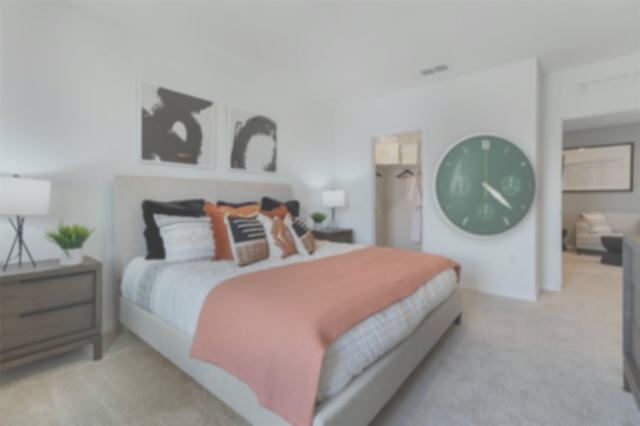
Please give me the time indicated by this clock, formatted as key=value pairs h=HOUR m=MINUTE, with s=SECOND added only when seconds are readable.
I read h=4 m=22
